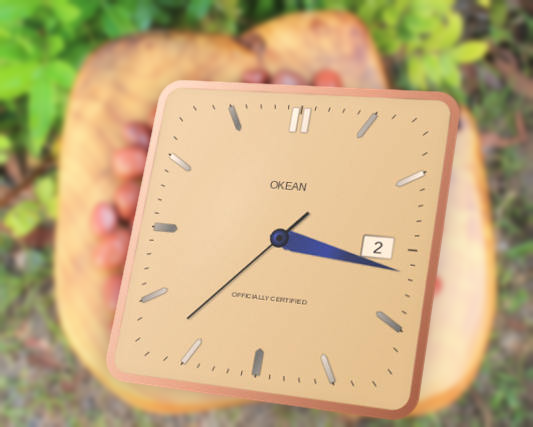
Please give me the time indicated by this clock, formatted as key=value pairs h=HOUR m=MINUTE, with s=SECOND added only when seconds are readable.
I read h=3 m=16 s=37
